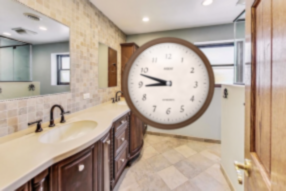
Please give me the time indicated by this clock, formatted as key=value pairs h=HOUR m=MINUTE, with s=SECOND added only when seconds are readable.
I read h=8 m=48
